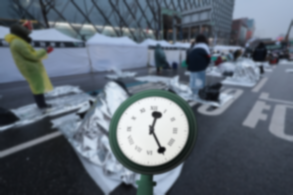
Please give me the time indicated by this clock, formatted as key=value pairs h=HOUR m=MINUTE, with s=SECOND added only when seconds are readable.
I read h=12 m=25
